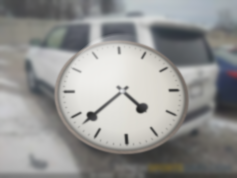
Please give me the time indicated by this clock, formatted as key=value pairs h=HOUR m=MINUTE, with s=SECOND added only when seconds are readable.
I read h=4 m=38
